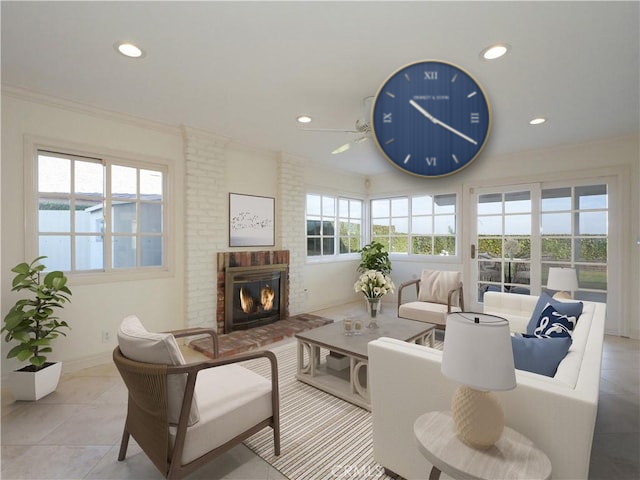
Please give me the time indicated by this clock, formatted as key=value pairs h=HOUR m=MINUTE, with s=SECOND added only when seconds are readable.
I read h=10 m=20
